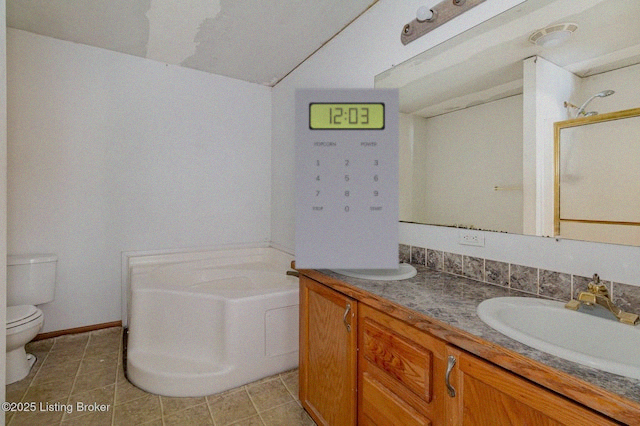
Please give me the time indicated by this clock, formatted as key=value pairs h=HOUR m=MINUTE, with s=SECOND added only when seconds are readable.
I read h=12 m=3
